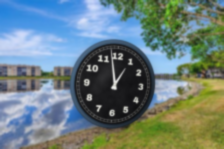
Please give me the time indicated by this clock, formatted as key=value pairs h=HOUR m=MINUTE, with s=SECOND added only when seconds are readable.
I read h=12 m=58
